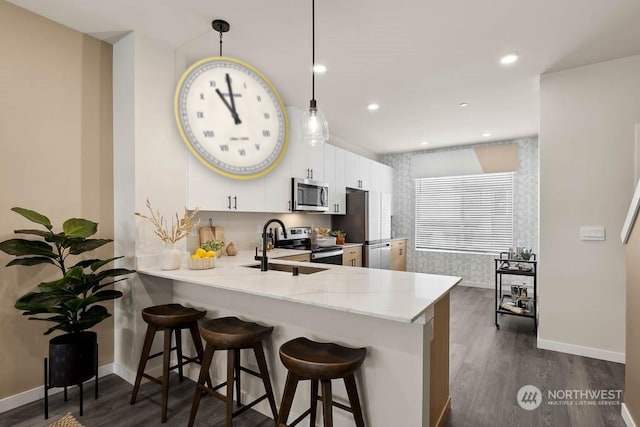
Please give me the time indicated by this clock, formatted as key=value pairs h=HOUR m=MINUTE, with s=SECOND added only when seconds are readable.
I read h=11 m=0
